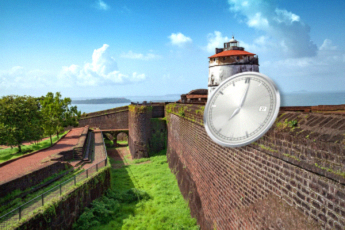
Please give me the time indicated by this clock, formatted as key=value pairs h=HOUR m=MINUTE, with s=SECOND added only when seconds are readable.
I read h=7 m=1
